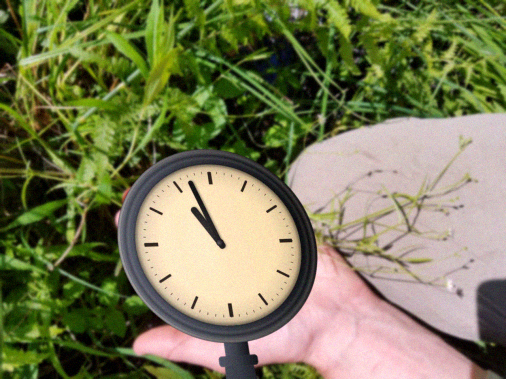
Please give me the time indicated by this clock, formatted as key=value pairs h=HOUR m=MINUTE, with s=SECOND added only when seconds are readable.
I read h=10 m=57
